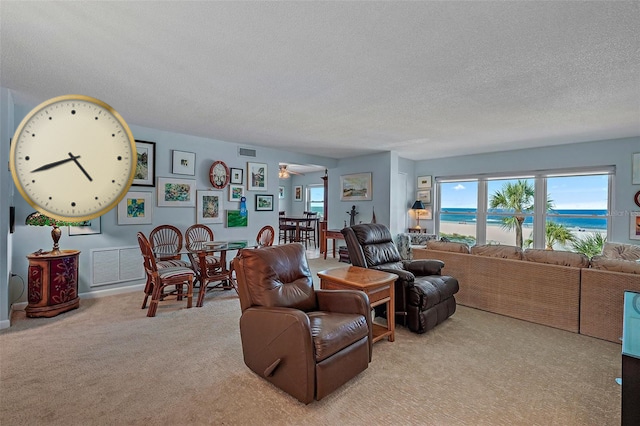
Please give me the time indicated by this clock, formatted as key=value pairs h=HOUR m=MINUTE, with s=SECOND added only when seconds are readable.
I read h=4 m=42
